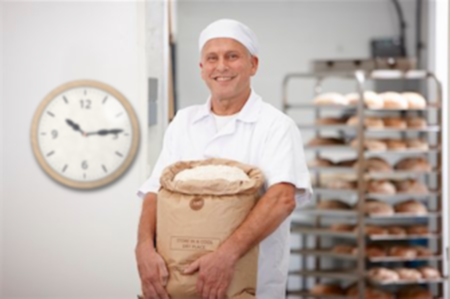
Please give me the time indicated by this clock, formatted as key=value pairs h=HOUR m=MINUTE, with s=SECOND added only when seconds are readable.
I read h=10 m=14
